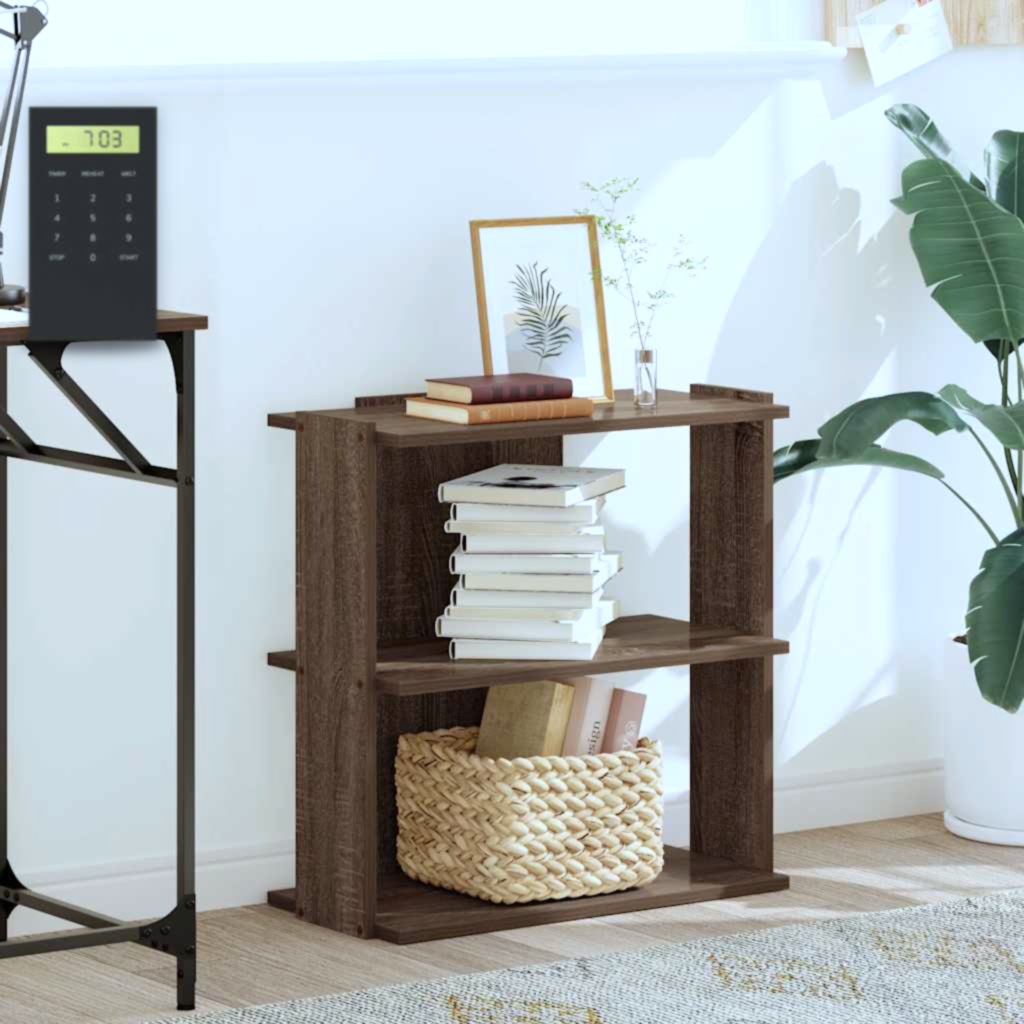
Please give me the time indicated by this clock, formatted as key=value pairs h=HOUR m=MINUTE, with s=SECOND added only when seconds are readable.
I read h=7 m=3
